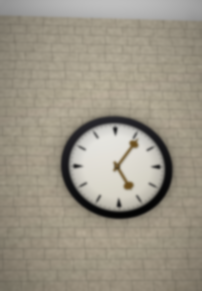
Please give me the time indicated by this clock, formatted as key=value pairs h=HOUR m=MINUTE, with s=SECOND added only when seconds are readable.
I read h=5 m=6
